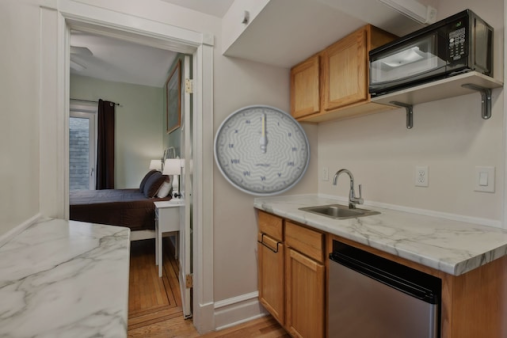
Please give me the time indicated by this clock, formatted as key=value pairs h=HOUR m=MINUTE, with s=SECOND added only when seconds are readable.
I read h=12 m=0
